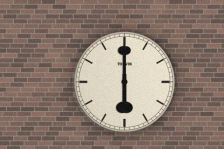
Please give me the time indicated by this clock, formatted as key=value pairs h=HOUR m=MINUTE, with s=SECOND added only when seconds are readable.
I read h=6 m=0
